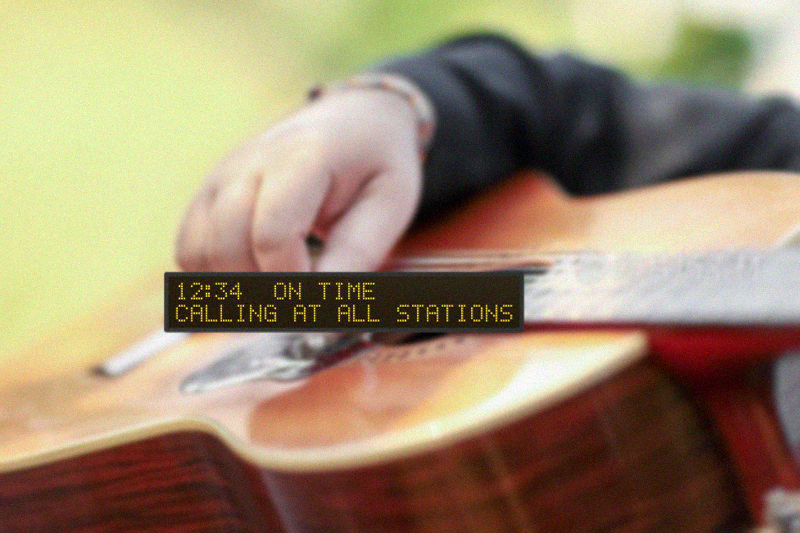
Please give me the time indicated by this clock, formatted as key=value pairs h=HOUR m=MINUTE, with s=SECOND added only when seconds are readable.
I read h=12 m=34
